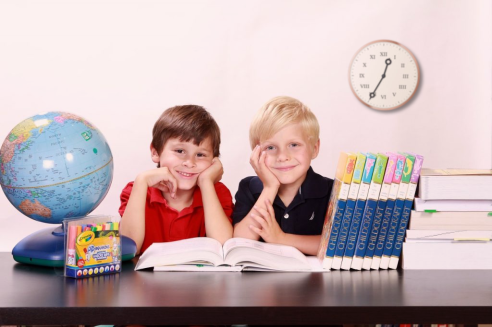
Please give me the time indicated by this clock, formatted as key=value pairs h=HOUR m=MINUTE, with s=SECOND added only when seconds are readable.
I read h=12 m=35
